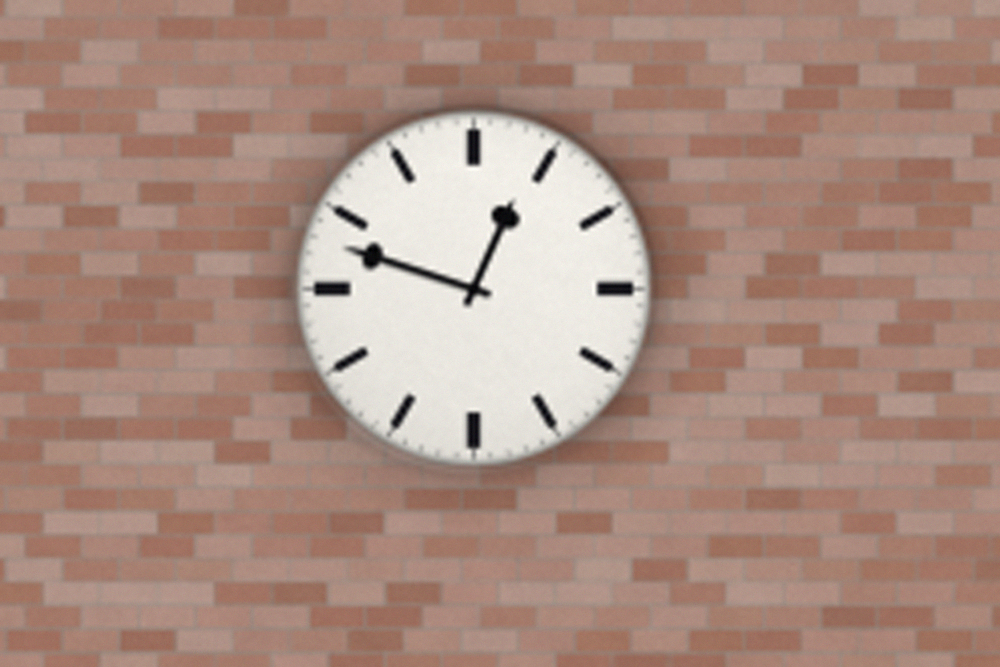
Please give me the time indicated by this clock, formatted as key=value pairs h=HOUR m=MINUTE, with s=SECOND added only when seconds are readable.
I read h=12 m=48
